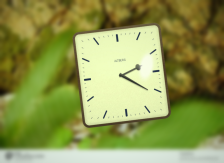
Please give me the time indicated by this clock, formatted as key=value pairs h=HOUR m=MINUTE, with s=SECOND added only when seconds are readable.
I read h=2 m=21
